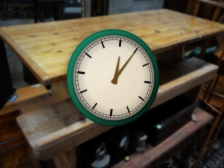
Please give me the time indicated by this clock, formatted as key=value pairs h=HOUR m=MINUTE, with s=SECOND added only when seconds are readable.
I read h=12 m=5
